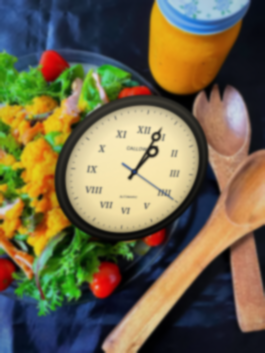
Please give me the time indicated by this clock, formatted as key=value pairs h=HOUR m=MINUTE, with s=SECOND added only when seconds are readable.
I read h=1 m=3 s=20
